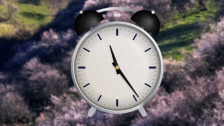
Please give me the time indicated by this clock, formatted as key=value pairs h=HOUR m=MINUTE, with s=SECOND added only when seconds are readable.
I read h=11 m=24
